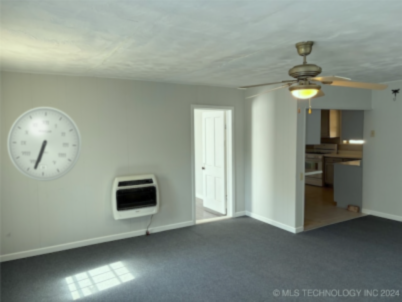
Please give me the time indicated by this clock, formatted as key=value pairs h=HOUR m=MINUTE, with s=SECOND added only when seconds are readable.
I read h=6 m=33
